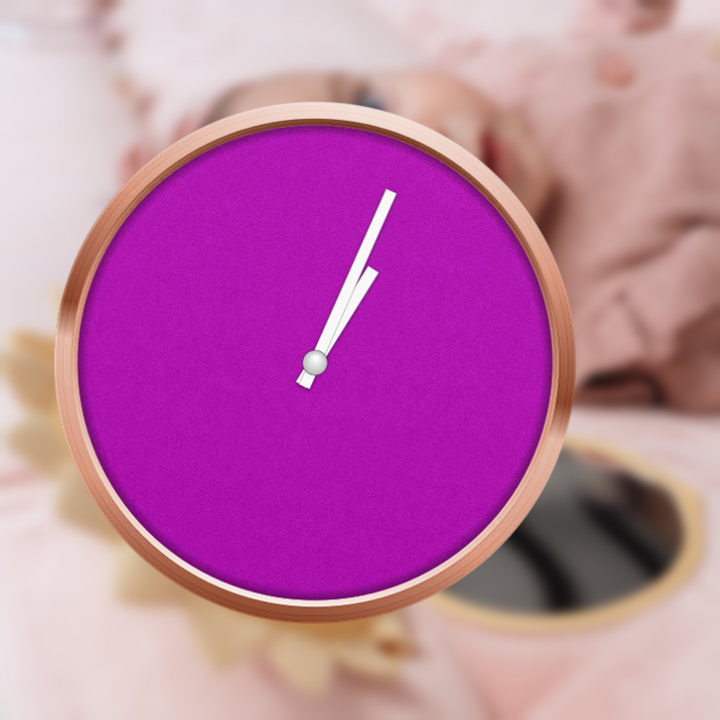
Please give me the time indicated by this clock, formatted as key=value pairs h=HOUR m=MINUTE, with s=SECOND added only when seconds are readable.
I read h=1 m=4
